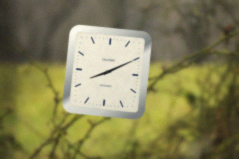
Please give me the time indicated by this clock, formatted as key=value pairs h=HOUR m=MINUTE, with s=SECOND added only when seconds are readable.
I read h=8 m=10
